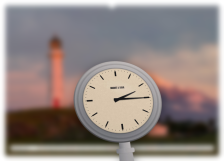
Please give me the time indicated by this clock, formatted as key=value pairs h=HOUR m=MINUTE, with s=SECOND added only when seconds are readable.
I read h=2 m=15
